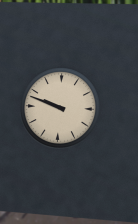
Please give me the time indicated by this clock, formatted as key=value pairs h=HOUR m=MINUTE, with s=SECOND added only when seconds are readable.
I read h=9 m=48
